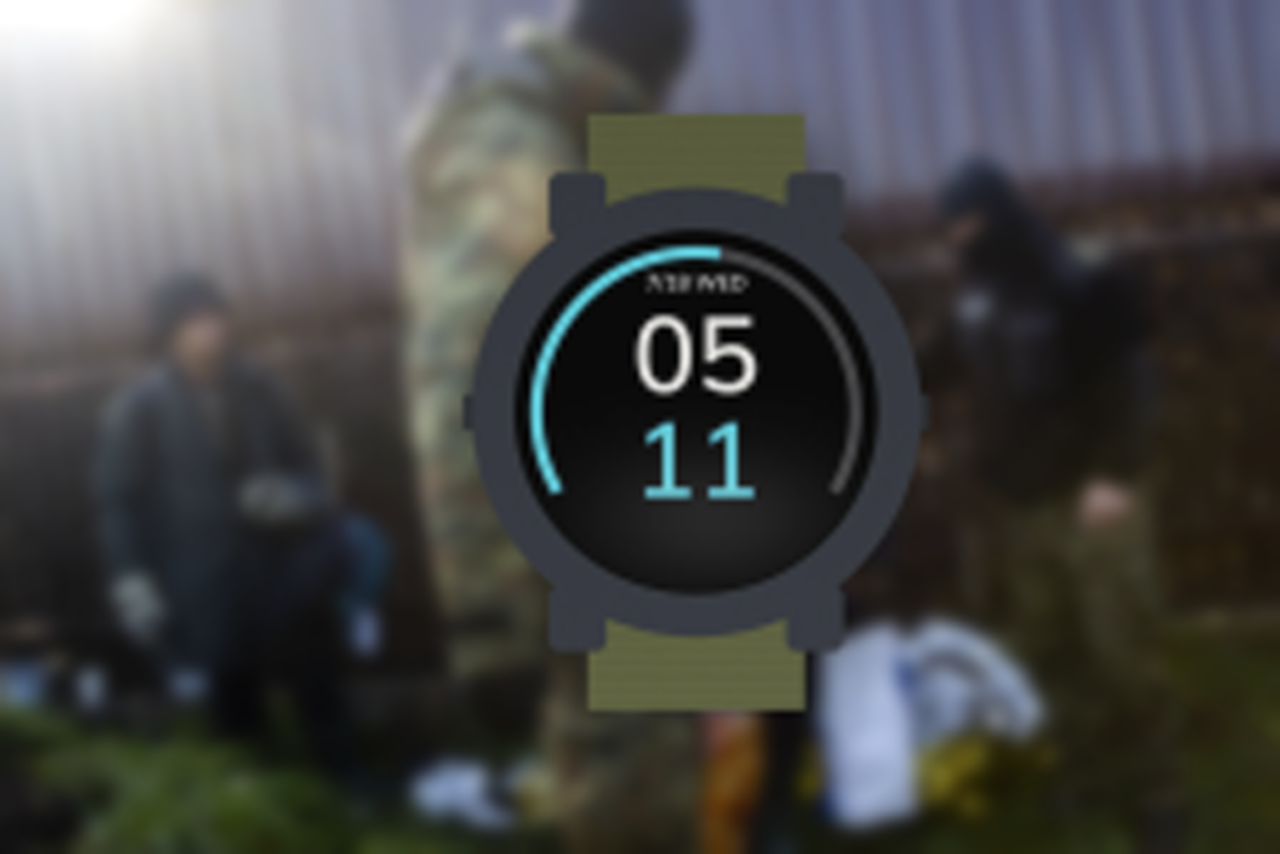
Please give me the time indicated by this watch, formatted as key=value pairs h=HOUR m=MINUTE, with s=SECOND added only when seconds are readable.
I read h=5 m=11
